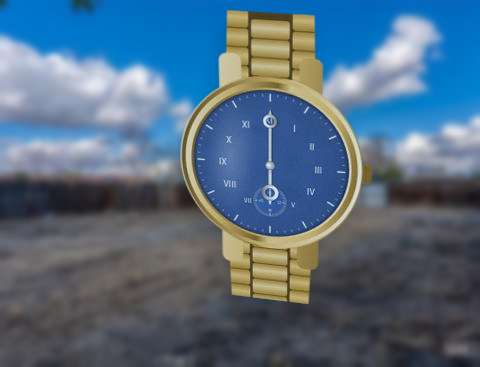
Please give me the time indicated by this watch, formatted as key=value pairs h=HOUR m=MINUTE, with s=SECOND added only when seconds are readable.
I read h=6 m=0
